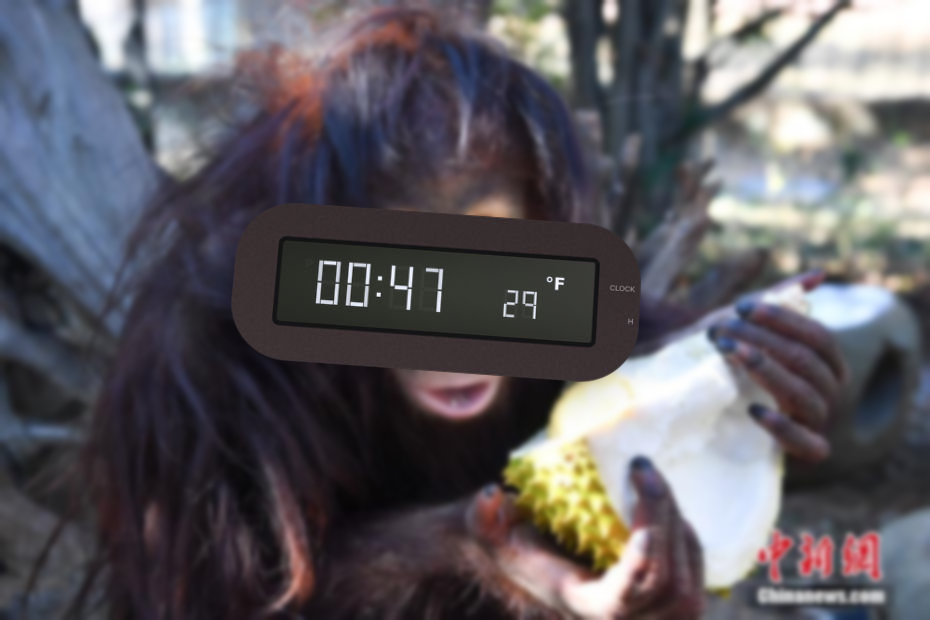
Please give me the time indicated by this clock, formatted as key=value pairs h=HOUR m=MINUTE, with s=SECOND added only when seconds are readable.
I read h=0 m=47
